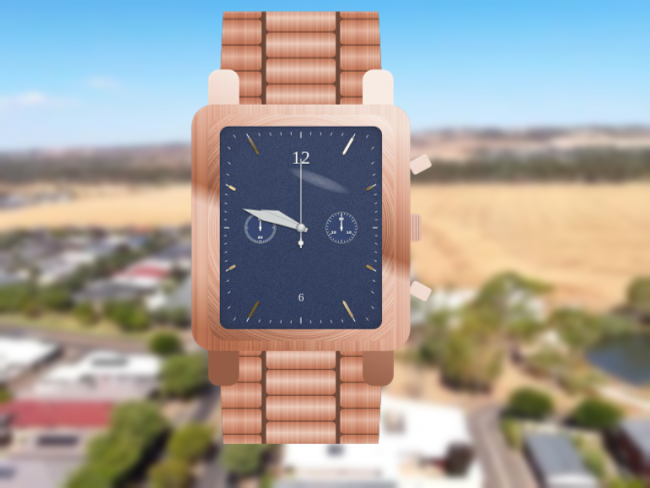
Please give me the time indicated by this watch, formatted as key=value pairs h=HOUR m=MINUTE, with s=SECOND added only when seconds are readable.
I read h=9 m=48
